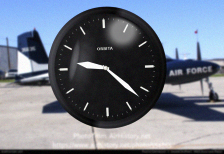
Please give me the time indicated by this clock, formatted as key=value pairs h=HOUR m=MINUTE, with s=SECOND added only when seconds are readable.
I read h=9 m=22
